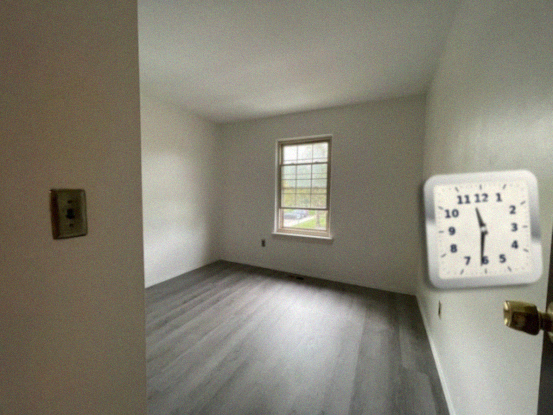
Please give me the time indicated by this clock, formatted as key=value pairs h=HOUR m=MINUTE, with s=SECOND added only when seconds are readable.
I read h=11 m=31
